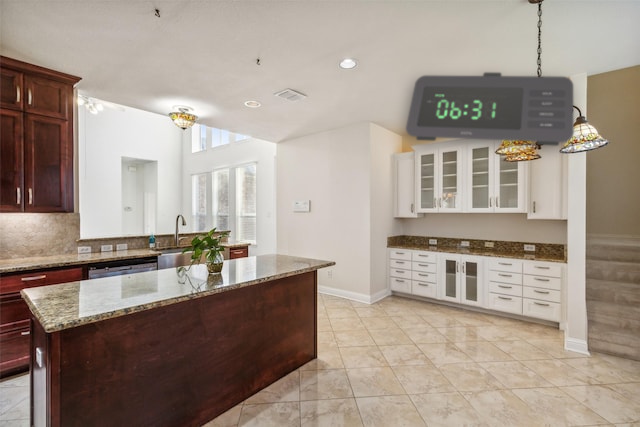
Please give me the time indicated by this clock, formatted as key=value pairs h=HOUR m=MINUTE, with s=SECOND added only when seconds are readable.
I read h=6 m=31
